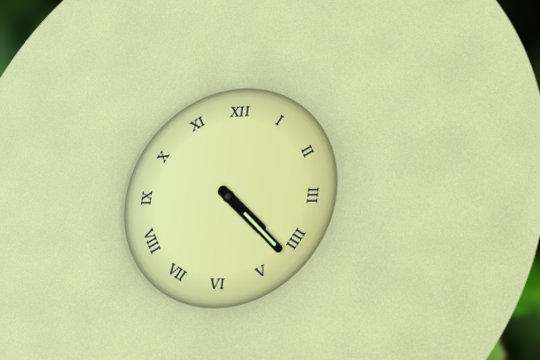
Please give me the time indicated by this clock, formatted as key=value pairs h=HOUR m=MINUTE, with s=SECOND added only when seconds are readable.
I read h=4 m=22
